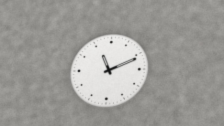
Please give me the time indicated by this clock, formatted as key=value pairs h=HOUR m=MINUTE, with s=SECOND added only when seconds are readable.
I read h=11 m=11
